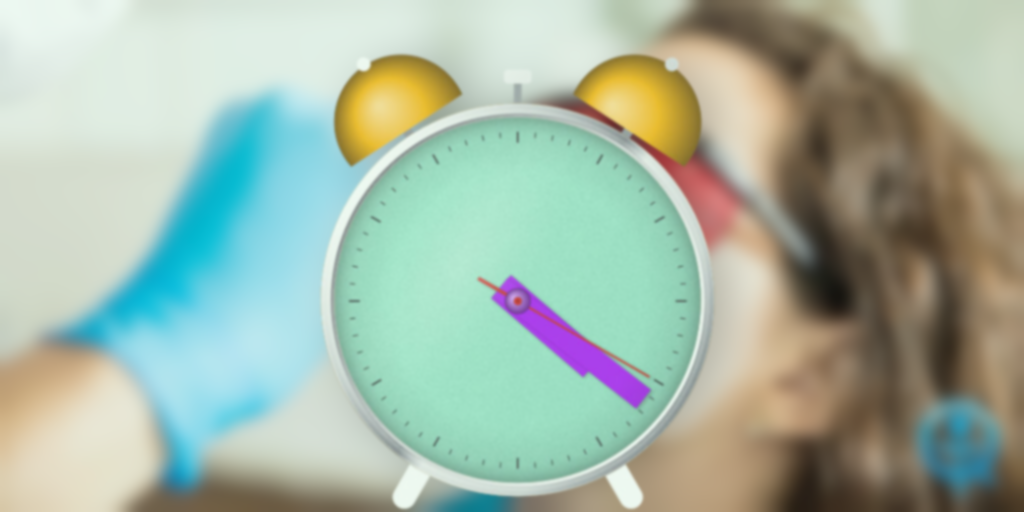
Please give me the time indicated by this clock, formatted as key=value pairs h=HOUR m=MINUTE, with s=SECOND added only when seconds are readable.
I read h=4 m=21 s=20
